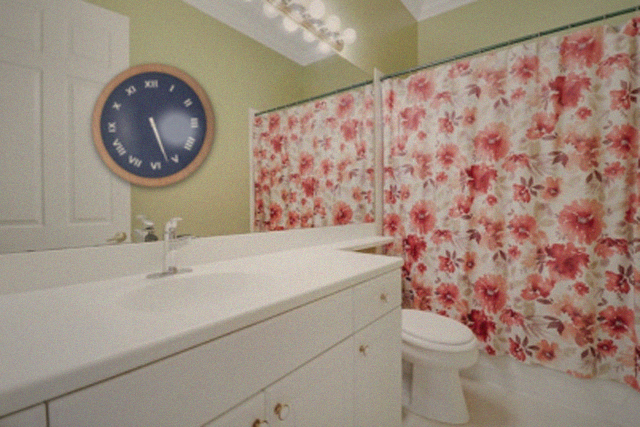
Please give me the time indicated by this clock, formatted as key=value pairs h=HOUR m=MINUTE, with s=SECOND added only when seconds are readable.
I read h=5 m=27
